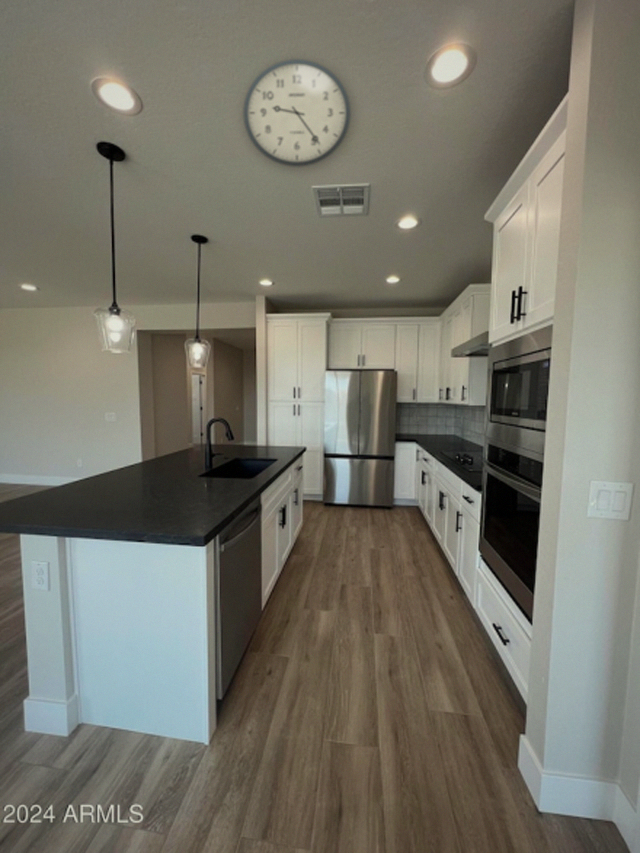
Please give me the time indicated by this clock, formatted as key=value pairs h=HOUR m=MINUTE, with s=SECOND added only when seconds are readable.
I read h=9 m=24
